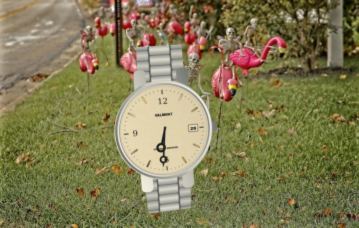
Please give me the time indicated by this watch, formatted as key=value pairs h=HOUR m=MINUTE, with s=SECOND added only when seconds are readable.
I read h=6 m=31
